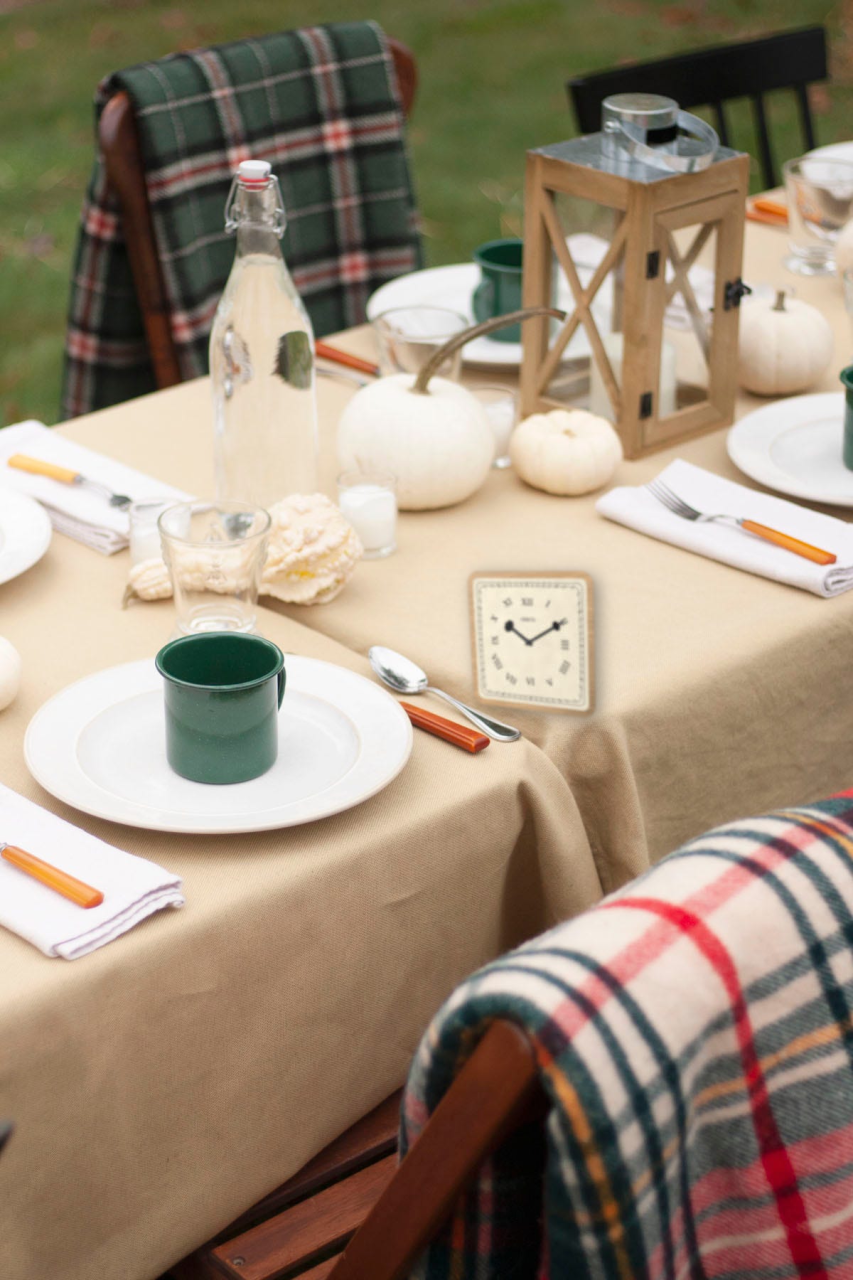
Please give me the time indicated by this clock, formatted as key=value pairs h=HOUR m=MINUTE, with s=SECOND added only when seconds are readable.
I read h=10 m=10
